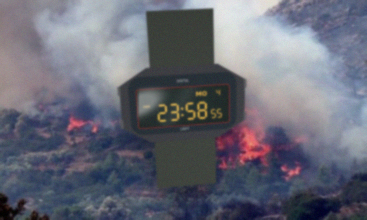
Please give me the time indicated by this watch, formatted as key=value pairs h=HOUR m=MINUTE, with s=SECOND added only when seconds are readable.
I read h=23 m=58
